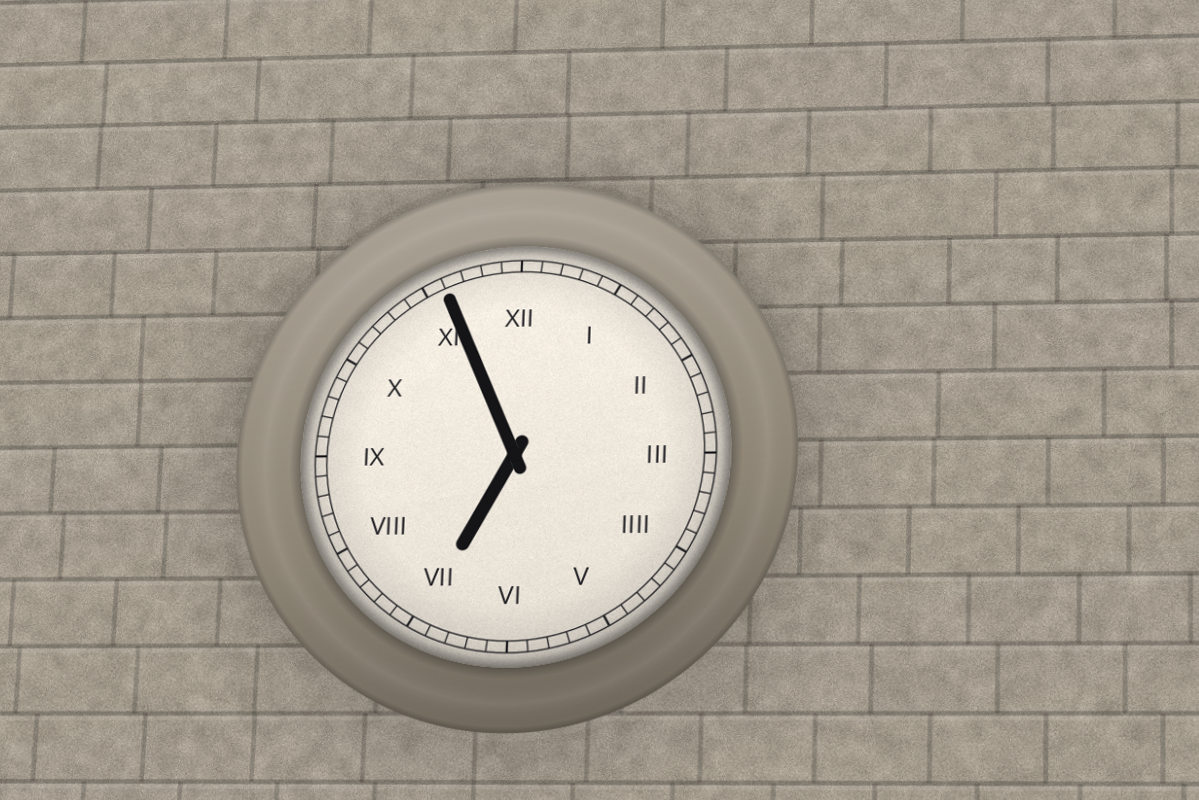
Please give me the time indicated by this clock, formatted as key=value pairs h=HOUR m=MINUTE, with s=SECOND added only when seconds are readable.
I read h=6 m=56
